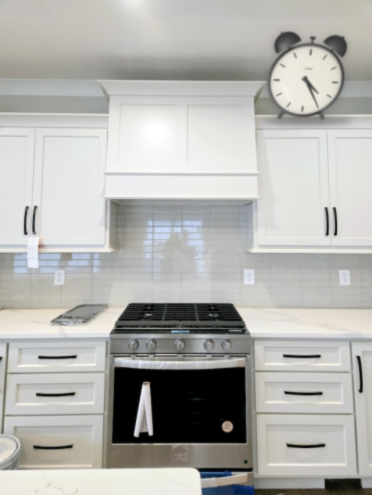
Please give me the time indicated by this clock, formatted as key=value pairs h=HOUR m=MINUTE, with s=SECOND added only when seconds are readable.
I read h=4 m=25
